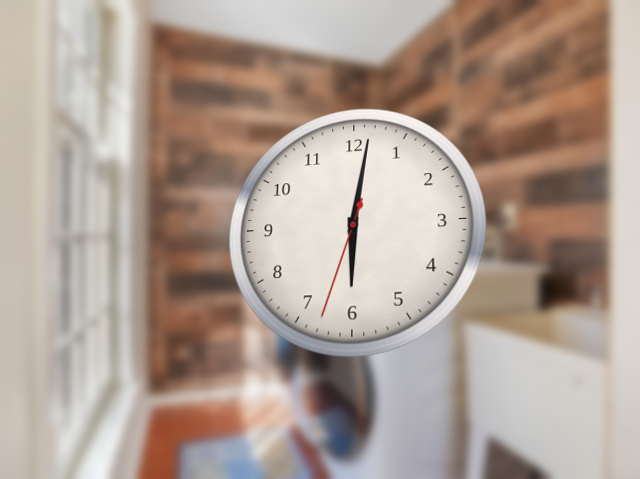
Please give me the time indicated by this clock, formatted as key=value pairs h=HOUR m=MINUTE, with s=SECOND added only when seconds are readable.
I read h=6 m=1 s=33
